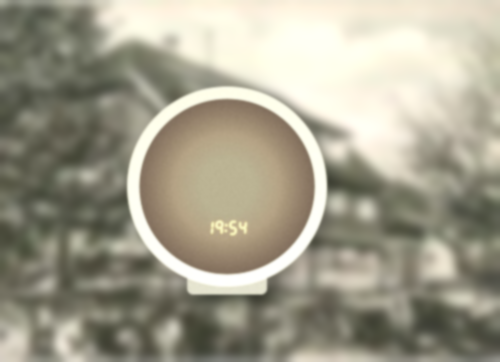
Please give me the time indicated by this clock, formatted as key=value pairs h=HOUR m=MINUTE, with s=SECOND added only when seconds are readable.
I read h=19 m=54
